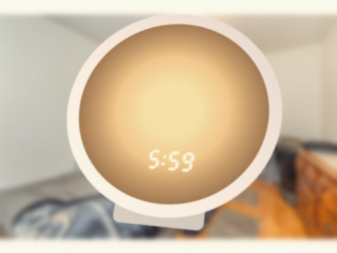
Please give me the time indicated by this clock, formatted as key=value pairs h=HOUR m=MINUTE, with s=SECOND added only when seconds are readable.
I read h=5 m=59
